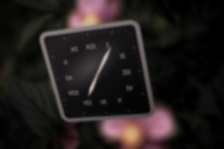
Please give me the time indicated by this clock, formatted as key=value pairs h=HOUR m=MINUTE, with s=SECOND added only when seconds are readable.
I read h=7 m=6
